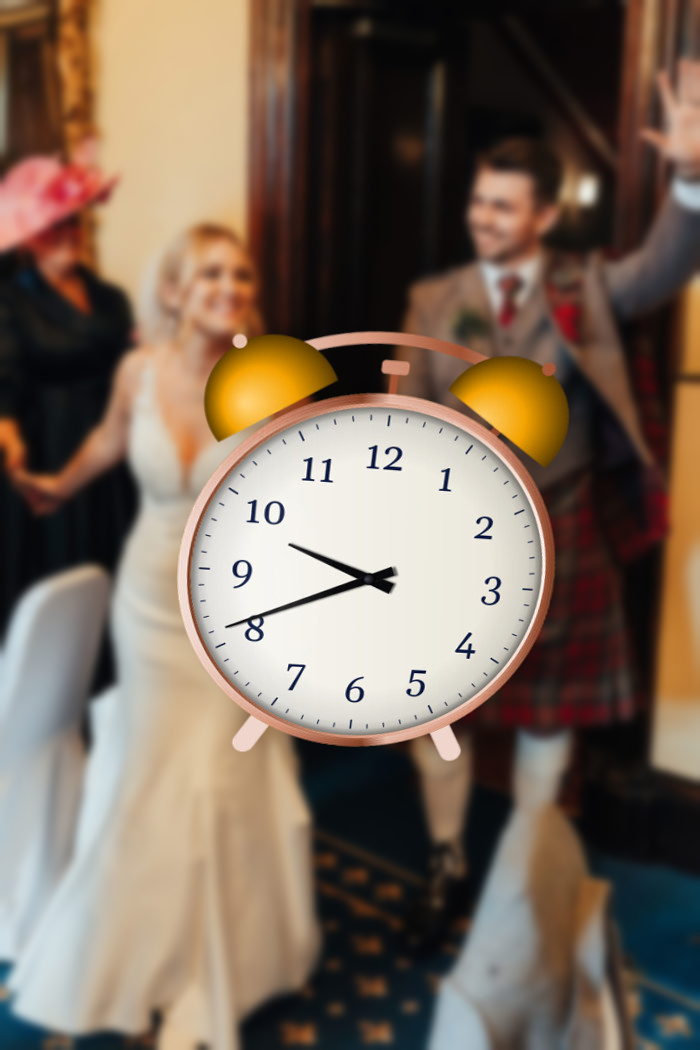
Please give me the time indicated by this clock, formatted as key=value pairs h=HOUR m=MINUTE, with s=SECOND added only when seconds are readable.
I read h=9 m=41
